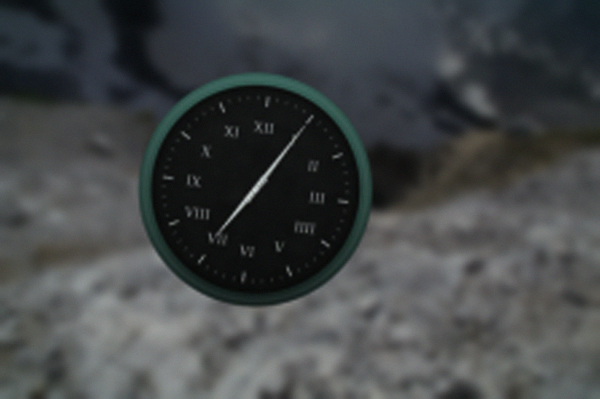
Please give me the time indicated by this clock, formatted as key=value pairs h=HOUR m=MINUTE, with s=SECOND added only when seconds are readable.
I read h=7 m=5
